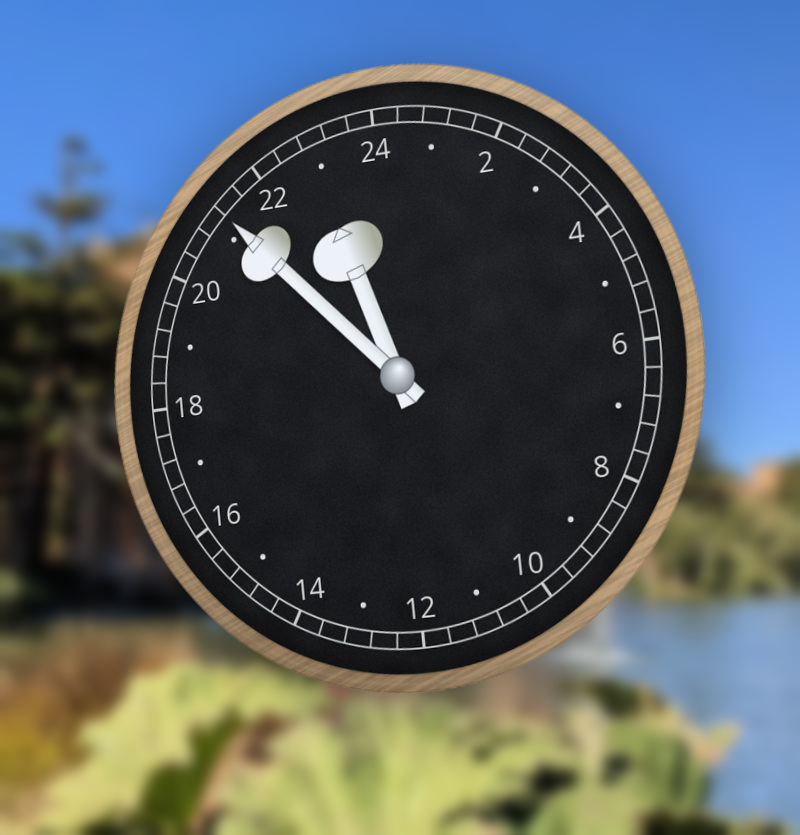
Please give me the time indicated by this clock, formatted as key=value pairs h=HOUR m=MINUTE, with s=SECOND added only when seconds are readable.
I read h=22 m=53
